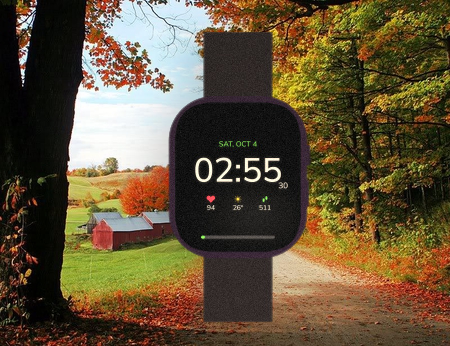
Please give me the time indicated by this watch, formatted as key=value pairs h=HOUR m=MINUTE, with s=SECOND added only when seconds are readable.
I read h=2 m=55 s=30
